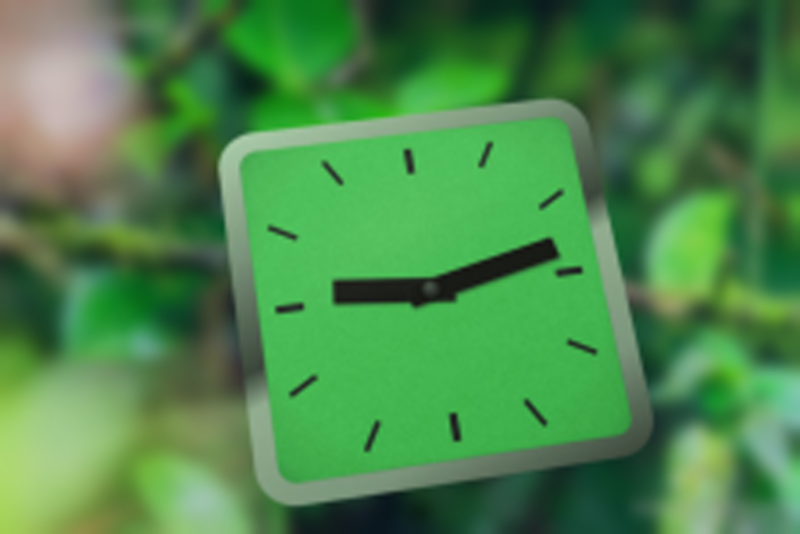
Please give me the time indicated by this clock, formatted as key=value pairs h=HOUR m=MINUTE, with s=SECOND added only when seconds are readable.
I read h=9 m=13
